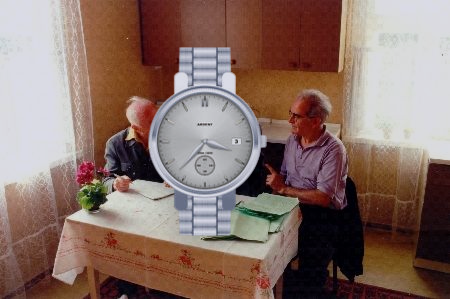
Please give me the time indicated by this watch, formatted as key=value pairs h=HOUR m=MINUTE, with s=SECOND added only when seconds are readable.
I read h=3 m=37
